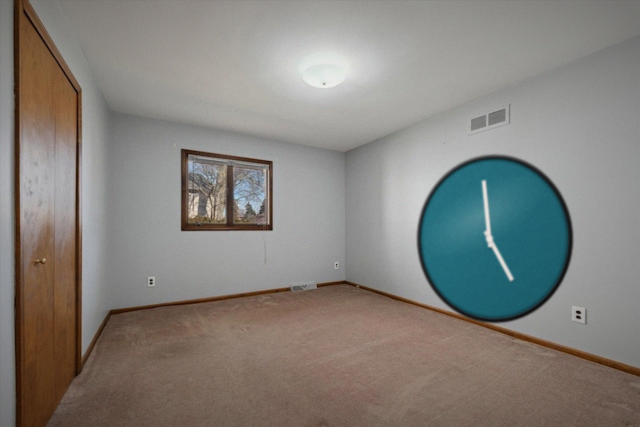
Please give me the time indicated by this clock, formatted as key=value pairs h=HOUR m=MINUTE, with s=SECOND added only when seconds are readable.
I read h=4 m=59
